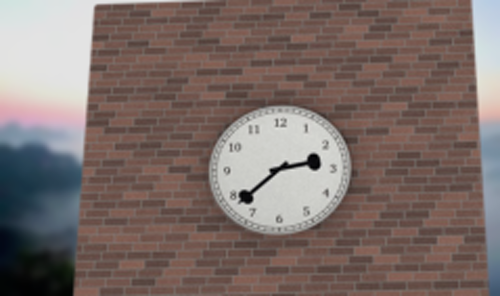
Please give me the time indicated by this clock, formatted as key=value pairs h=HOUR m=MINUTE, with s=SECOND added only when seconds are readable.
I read h=2 m=38
